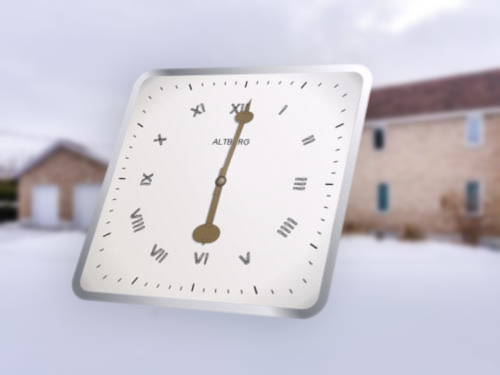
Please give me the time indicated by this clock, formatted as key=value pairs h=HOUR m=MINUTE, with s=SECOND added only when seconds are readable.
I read h=6 m=1
